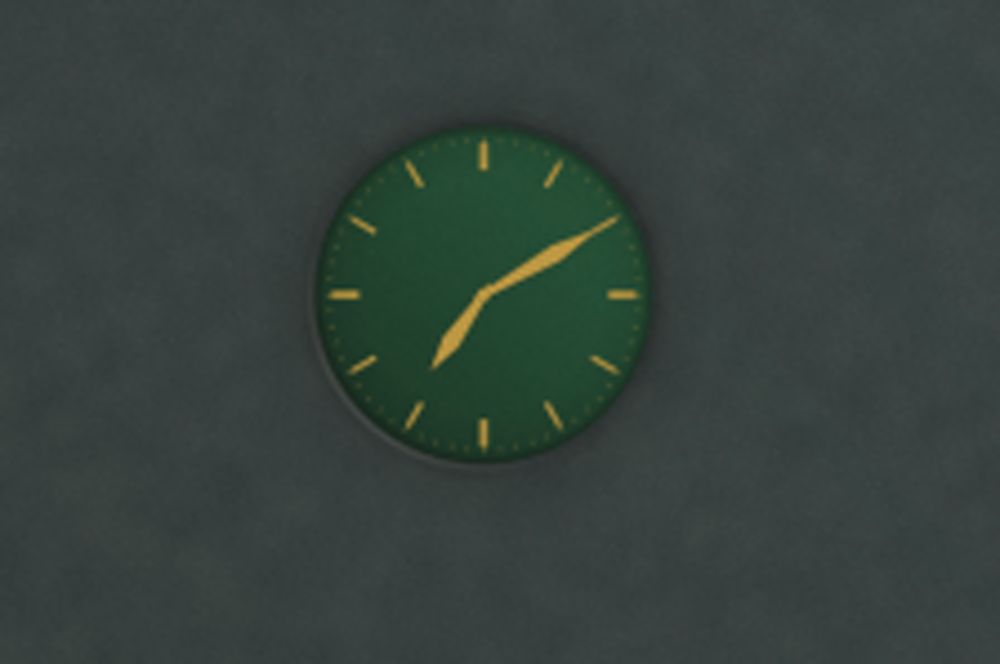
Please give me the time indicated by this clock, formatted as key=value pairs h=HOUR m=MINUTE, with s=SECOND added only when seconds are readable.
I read h=7 m=10
